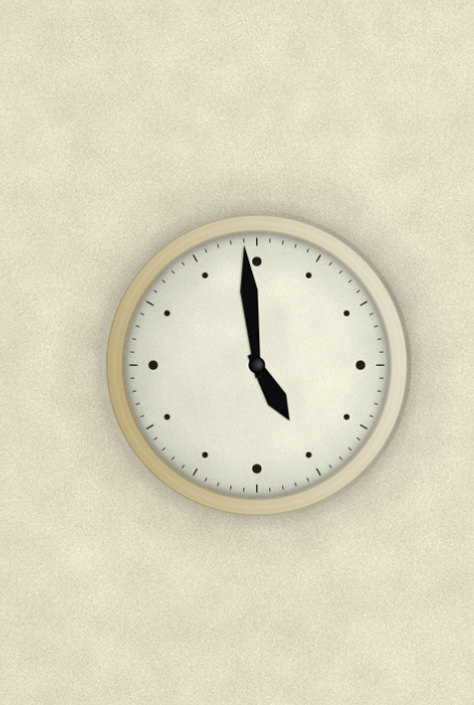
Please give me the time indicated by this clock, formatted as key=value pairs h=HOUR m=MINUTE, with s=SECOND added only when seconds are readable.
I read h=4 m=59
